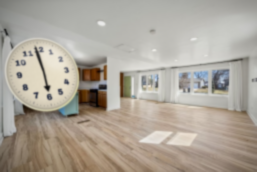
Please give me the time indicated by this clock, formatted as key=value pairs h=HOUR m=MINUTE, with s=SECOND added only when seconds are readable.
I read h=5 m=59
